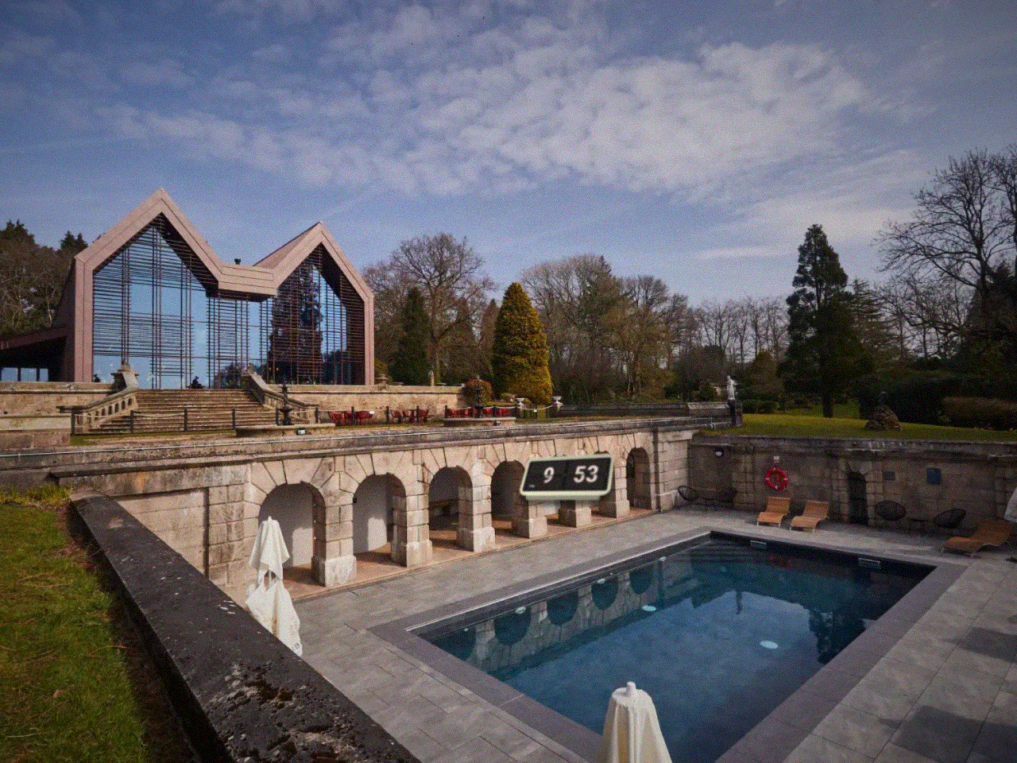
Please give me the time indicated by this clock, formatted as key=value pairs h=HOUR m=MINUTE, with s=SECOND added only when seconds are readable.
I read h=9 m=53
